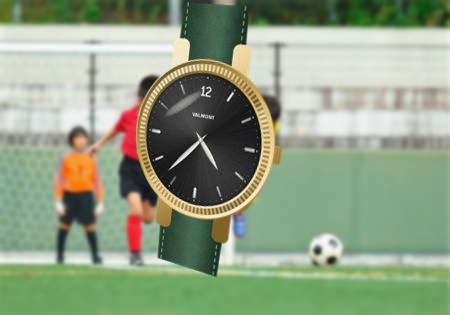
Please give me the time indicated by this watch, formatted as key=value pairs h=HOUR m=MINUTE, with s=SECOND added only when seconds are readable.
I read h=4 m=37
